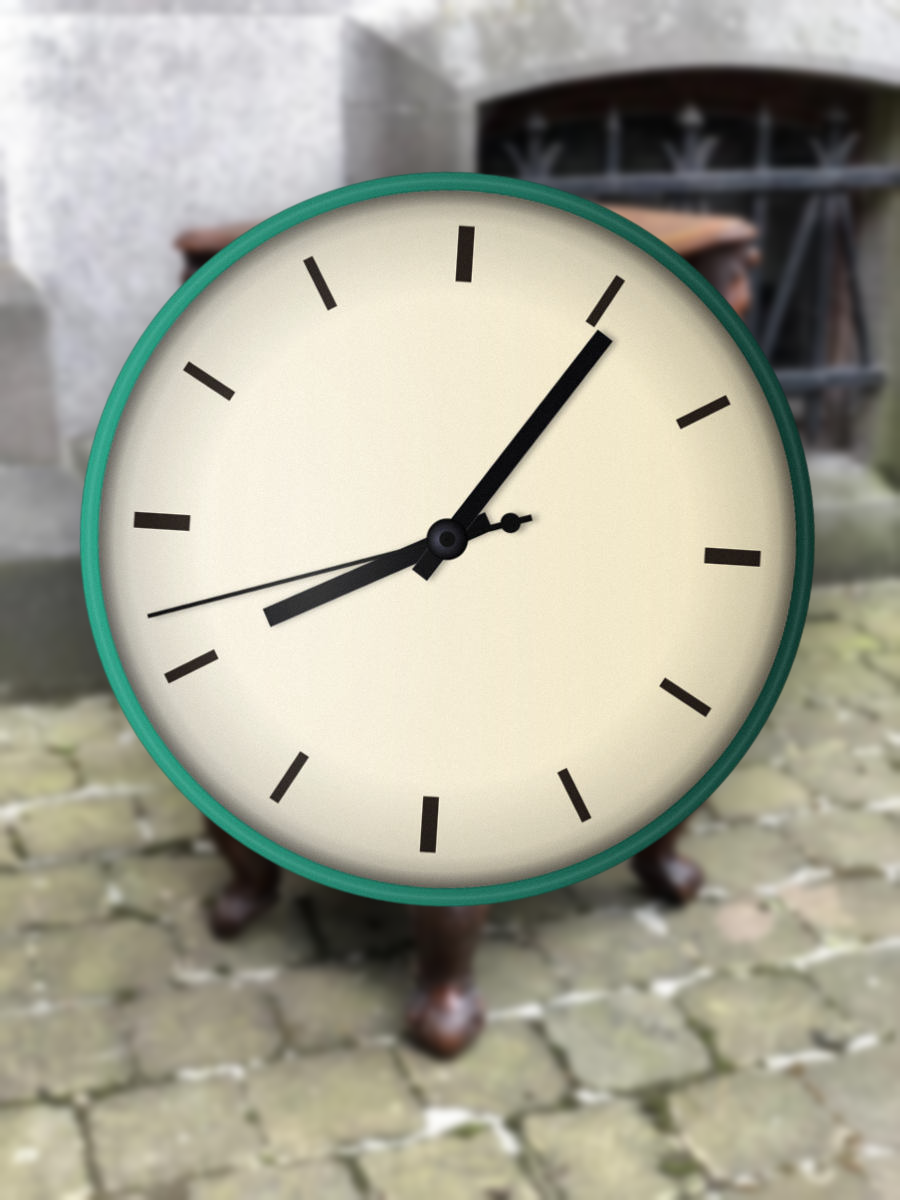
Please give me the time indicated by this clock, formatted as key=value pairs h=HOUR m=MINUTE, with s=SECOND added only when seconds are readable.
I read h=8 m=5 s=42
